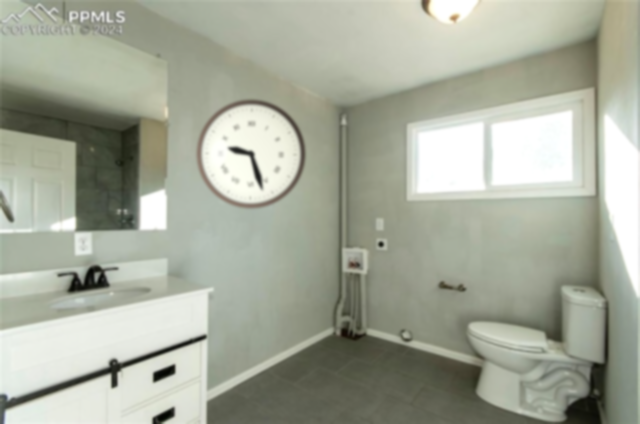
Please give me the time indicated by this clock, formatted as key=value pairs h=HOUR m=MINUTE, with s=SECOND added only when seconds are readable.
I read h=9 m=27
